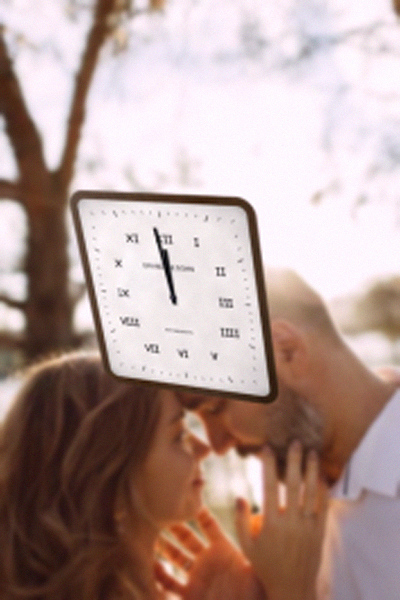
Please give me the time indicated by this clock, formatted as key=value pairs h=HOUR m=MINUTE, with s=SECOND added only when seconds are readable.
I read h=11 m=59
